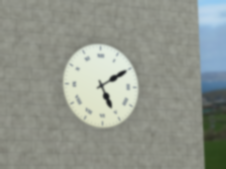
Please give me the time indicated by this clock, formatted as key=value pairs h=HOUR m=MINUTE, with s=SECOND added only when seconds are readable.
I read h=5 m=10
